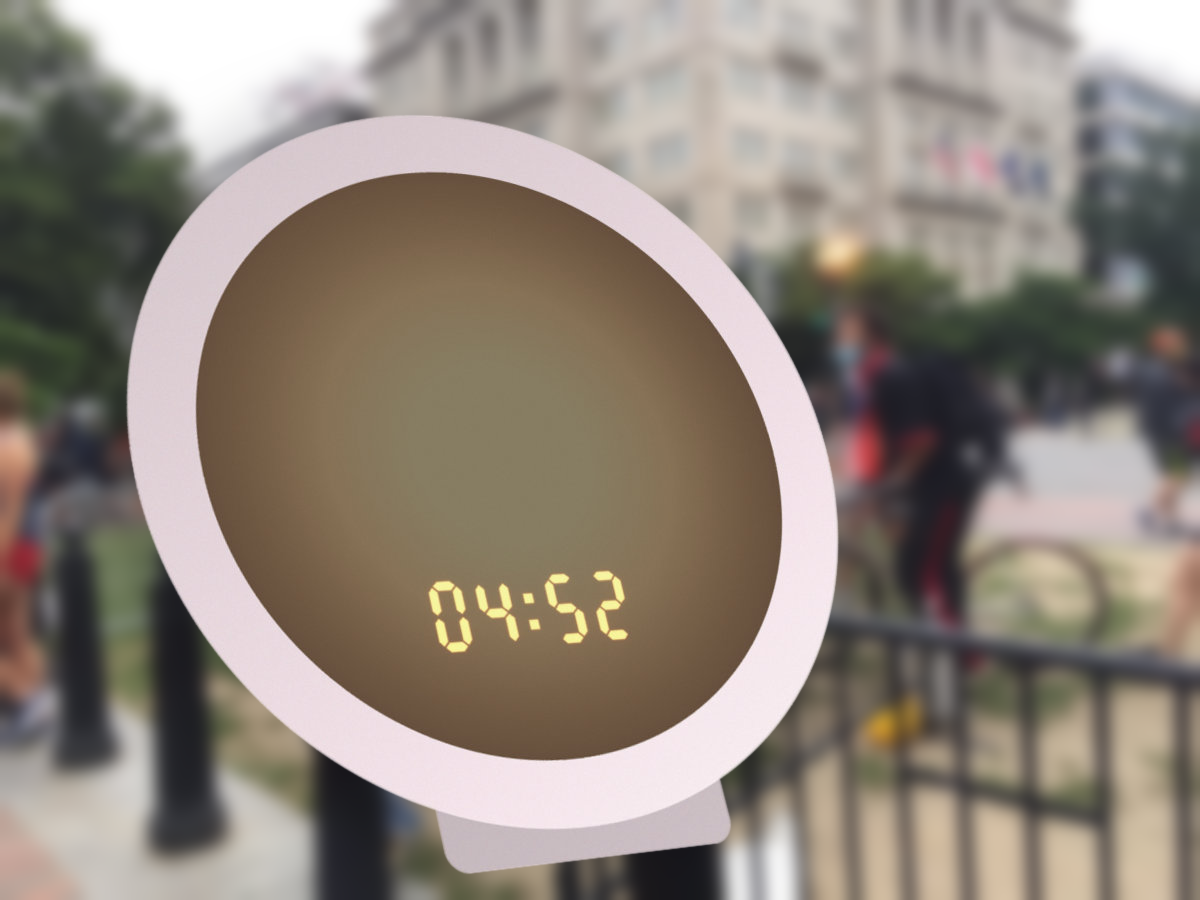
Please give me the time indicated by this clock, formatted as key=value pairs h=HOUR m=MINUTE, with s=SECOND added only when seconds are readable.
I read h=4 m=52
